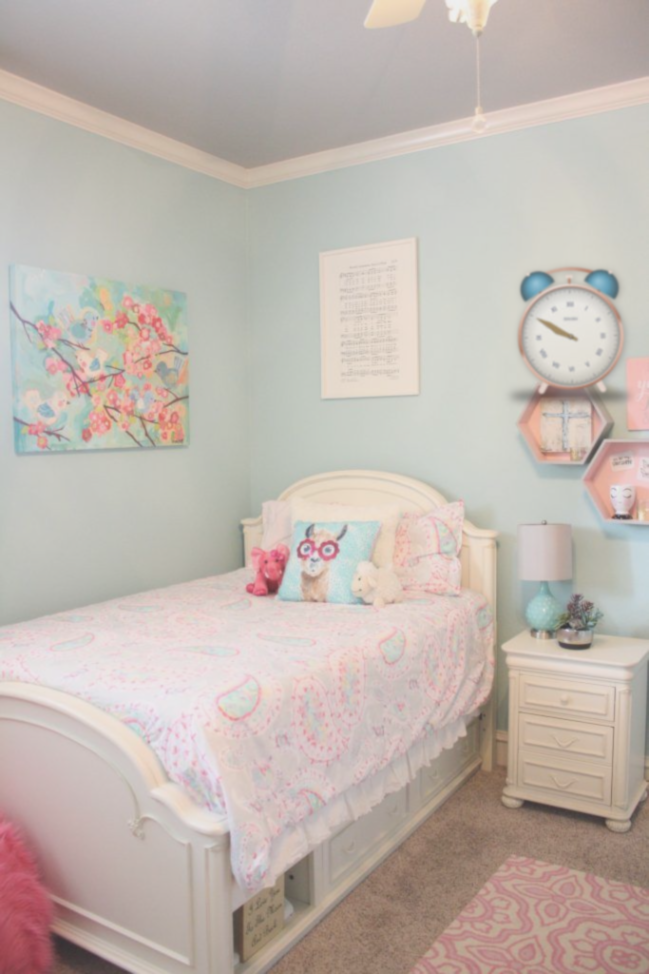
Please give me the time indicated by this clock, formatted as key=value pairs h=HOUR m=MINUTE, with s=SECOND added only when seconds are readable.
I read h=9 m=50
